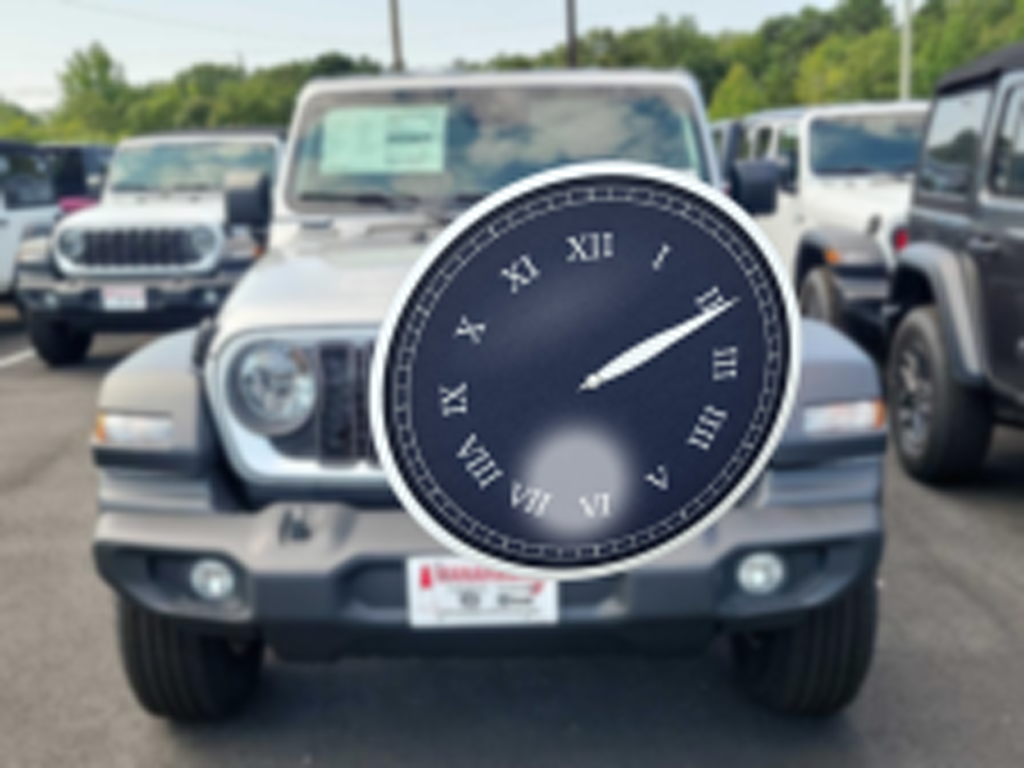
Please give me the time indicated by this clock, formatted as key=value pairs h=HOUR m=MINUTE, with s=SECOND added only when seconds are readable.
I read h=2 m=11
